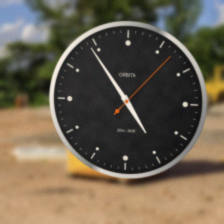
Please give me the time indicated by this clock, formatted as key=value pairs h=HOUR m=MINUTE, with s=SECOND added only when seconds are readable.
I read h=4 m=54 s=7
